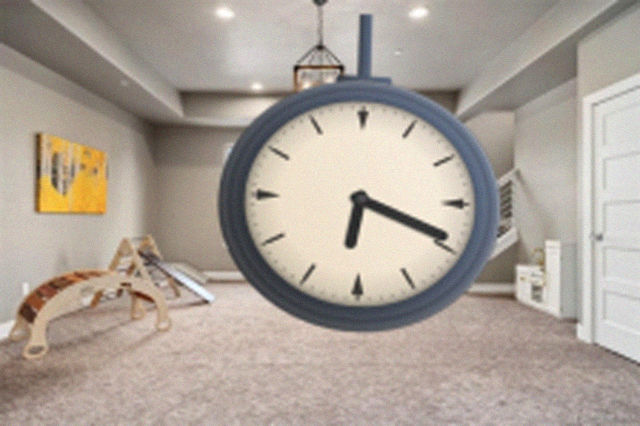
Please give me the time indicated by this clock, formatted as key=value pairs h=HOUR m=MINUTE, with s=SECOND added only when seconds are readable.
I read h=6 m=19
